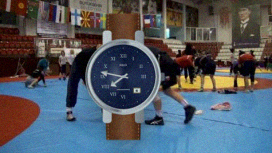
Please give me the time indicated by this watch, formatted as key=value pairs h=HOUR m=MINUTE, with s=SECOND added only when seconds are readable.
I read h=7 m=47
